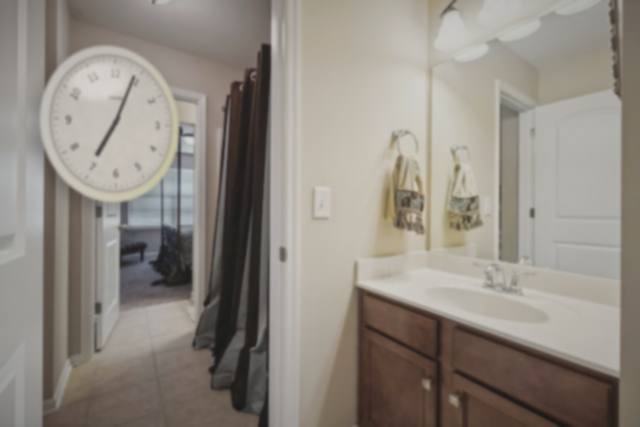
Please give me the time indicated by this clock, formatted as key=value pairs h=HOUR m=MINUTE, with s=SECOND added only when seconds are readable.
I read h=7 m=4
